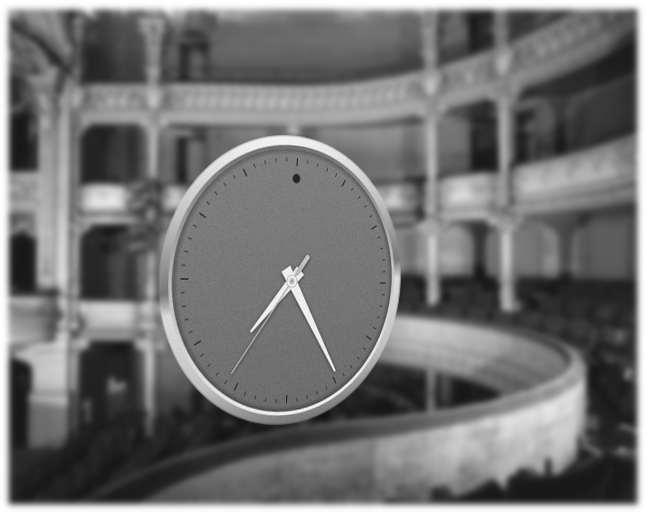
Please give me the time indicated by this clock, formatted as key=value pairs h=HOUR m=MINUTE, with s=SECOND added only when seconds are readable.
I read h=7 m=24 s=36
